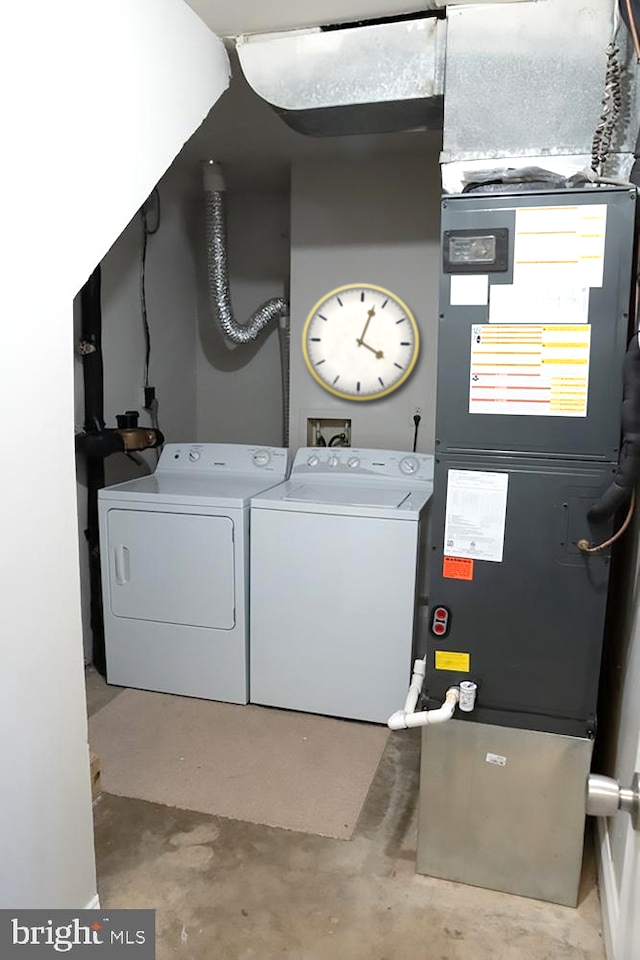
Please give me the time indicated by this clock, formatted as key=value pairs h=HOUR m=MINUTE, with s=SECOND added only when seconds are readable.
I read h=4 m=3
